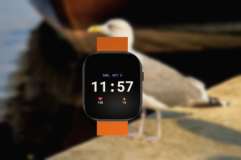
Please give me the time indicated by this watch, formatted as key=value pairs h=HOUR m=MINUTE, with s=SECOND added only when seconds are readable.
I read h=11 m=57
